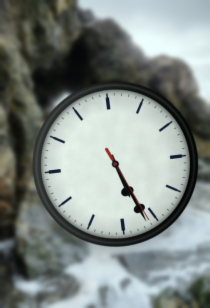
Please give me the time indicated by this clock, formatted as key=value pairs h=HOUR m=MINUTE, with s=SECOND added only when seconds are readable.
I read h=5 m=26 s=26
